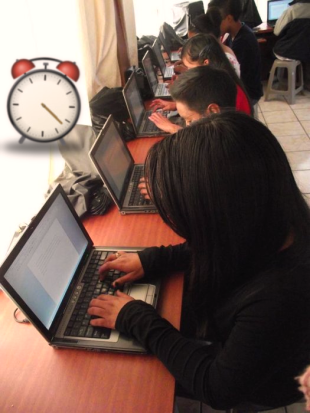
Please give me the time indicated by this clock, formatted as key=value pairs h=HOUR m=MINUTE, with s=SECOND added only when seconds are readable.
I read h=4 m=22
